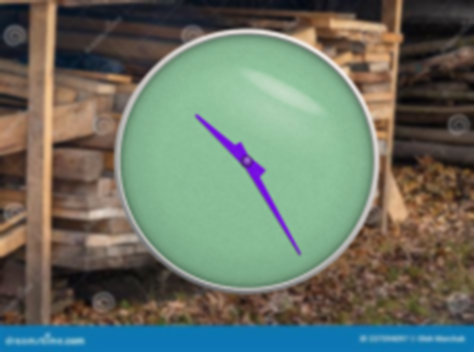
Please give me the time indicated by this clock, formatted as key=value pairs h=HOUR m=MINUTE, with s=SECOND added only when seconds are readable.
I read h=10 m=25
